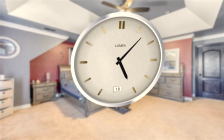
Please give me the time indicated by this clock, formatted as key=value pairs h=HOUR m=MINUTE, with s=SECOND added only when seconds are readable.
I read h=5 m=7
